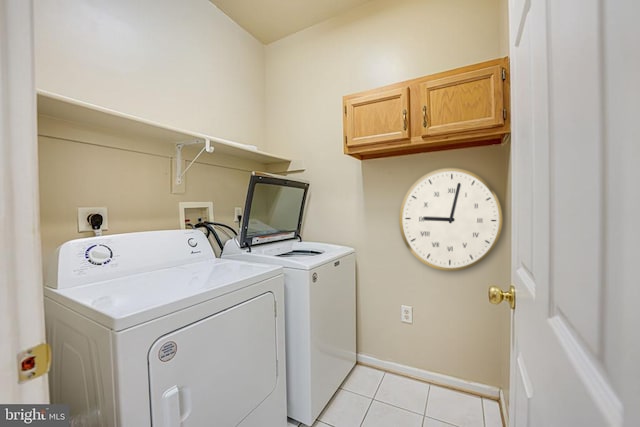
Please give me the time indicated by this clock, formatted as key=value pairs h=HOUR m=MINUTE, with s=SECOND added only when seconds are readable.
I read h=9 m=2
